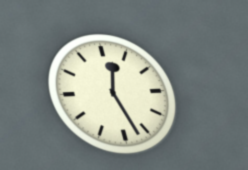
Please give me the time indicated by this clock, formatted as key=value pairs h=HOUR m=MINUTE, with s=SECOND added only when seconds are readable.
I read h=12 m=27
